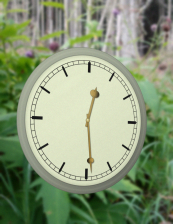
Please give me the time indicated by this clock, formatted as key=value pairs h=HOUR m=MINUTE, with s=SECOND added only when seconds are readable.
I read h=12 m=29
